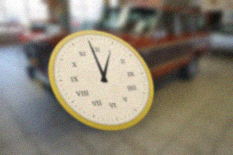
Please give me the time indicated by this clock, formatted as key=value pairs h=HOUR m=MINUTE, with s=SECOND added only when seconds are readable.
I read h=12 m=59
